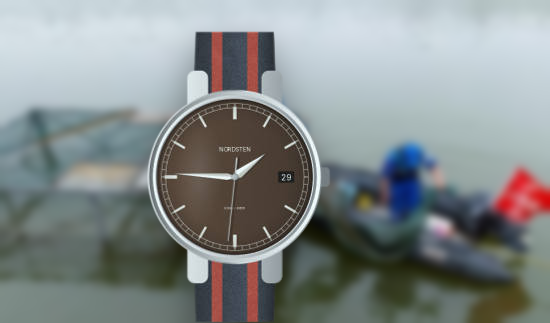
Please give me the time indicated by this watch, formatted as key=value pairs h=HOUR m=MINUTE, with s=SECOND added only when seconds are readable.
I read h=1 m=45 s=31
